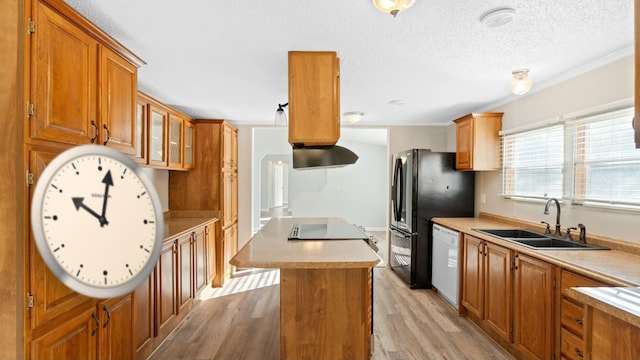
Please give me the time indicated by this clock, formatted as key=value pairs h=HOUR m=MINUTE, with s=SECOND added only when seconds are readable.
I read h=10 m=2
